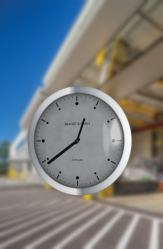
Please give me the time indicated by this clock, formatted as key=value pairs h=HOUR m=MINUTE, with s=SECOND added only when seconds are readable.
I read h=12 m=39
